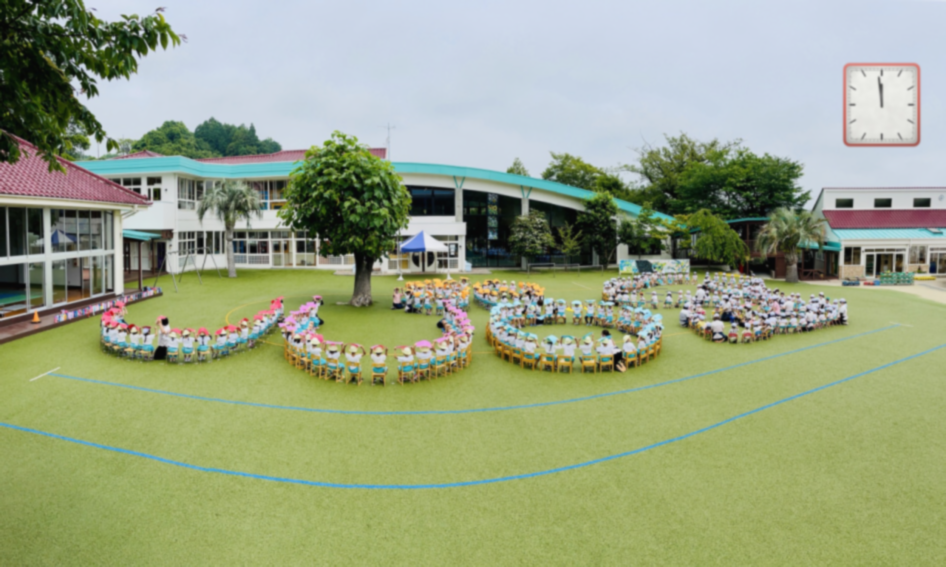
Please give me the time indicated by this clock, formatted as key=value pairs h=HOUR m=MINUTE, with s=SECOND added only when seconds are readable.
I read h=11 m=59
